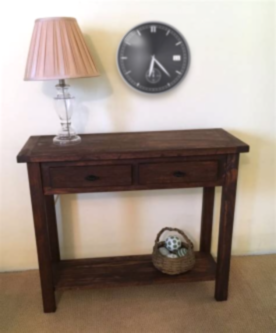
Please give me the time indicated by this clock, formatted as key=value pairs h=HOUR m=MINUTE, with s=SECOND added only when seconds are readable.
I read h=6 m=23
